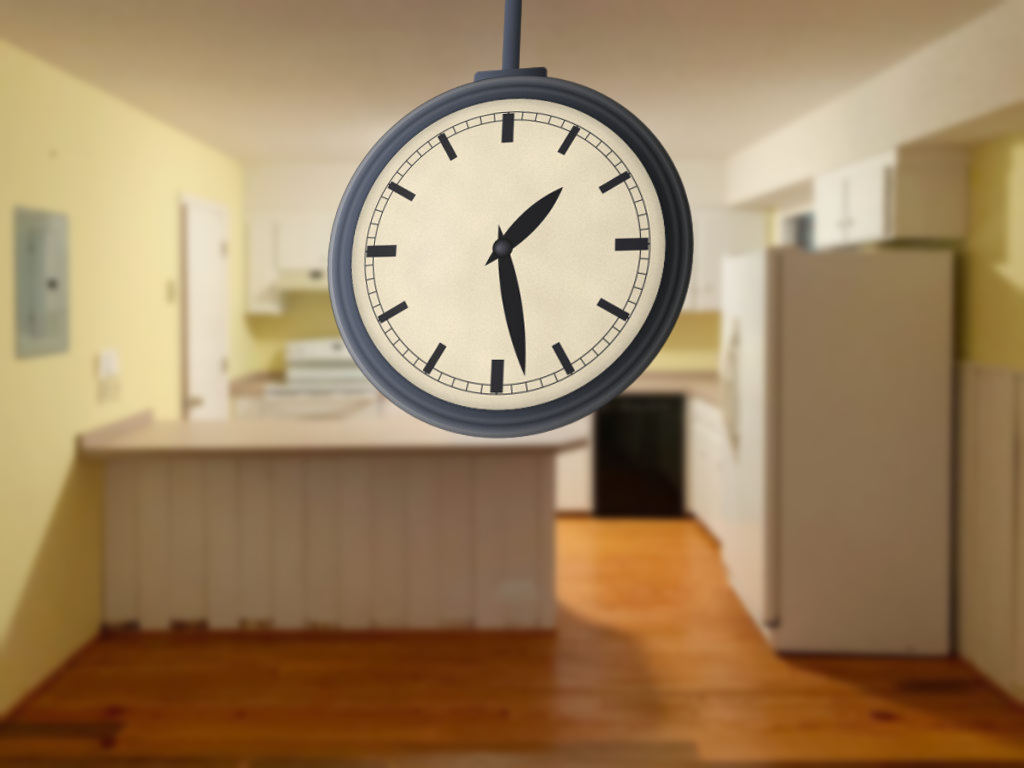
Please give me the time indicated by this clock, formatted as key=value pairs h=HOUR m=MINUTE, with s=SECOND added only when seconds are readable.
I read h=1 m=28
